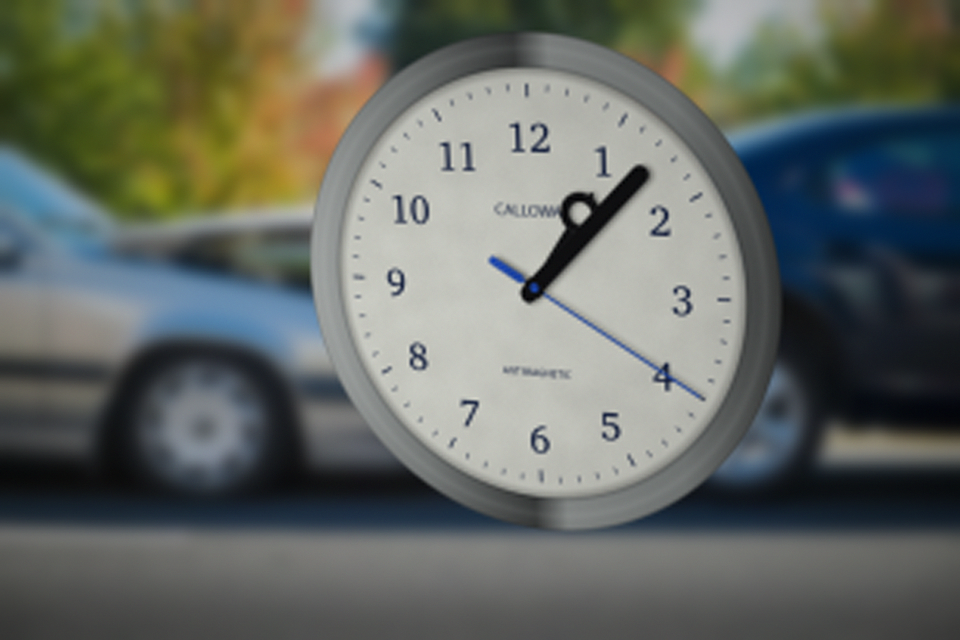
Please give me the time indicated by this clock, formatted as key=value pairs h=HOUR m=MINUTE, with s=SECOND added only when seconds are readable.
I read h=1 m=7 s=20
